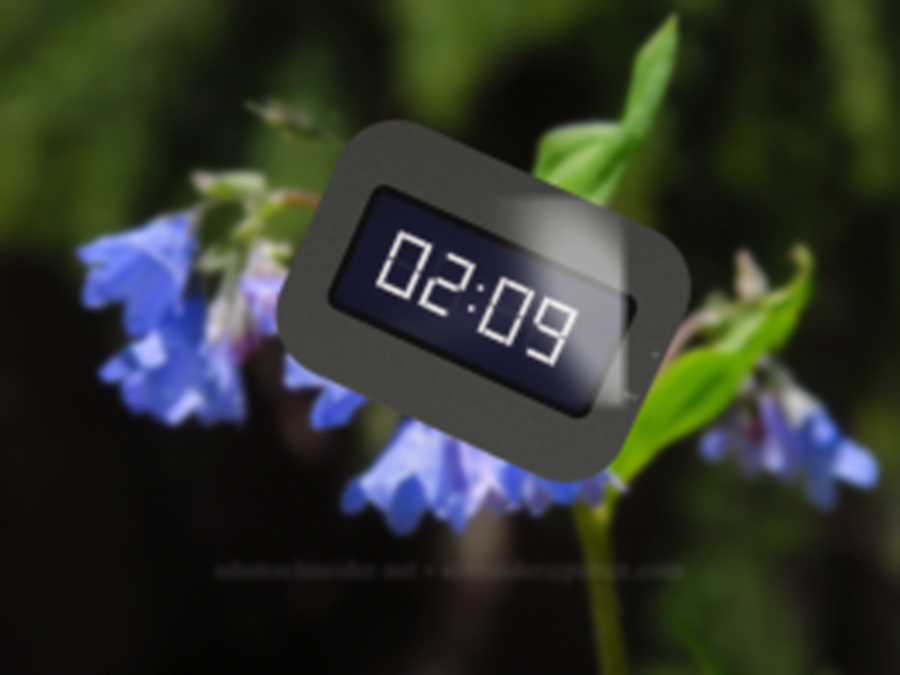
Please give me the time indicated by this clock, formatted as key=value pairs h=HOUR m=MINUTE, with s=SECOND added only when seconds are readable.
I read h=2 m=9
